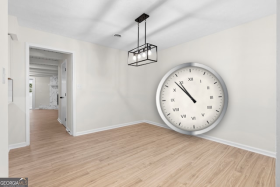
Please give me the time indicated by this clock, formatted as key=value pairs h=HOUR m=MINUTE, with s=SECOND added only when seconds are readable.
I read h=10 m=53
